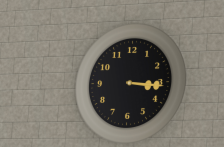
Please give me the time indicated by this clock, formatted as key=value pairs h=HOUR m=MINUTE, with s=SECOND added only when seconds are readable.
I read h=3 m=16
